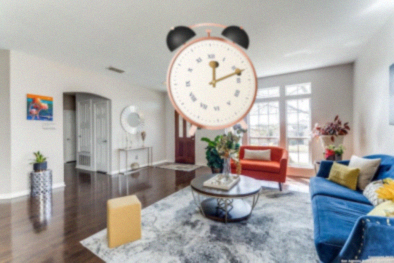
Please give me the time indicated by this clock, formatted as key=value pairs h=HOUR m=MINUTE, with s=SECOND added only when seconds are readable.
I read h=12 m=12
